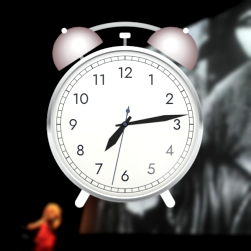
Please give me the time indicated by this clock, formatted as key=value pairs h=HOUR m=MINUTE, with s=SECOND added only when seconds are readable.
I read h=7 m=13 s=32
